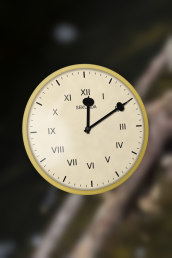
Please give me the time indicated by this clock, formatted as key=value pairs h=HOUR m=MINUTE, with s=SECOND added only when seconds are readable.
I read h=12 m=10
